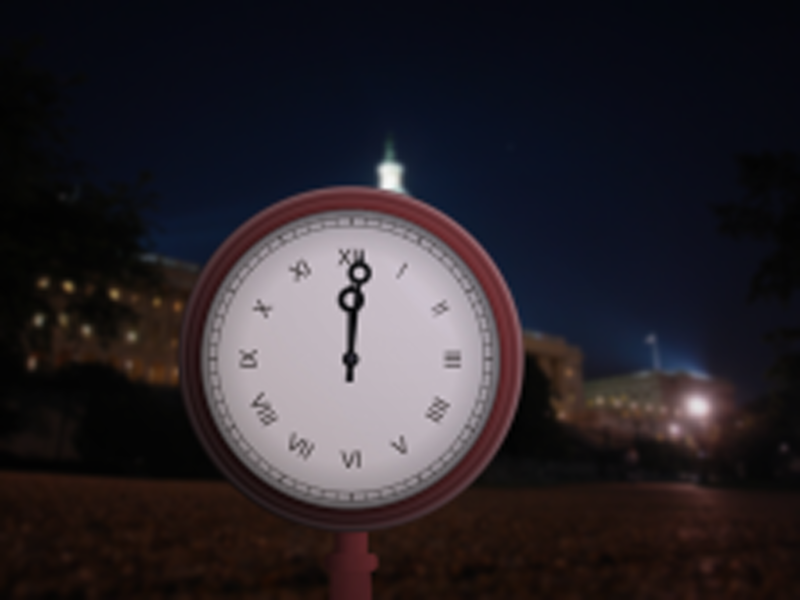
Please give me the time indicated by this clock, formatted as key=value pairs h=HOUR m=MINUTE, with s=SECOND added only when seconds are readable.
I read h=12 m=1
